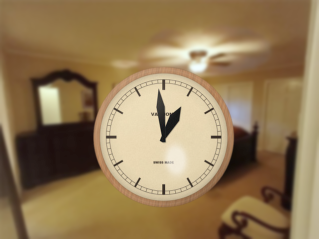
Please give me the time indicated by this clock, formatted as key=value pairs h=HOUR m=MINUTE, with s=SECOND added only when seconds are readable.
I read h=12 m=59
